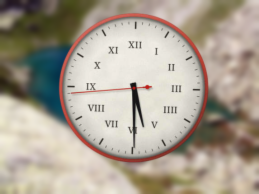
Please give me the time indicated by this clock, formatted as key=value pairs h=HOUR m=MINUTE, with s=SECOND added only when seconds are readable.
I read h=5 m=29 s=44
